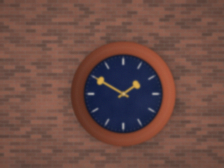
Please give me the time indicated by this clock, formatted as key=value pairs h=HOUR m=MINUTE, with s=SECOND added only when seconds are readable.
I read h=1 m=50
